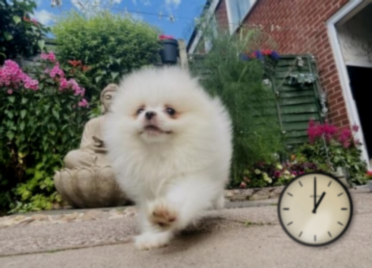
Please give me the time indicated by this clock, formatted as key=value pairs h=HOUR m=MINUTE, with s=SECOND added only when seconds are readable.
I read h=1 m=0
